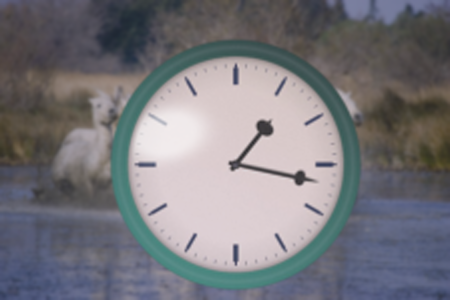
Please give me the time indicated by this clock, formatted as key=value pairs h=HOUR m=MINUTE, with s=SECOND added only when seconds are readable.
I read h=1 m=17
